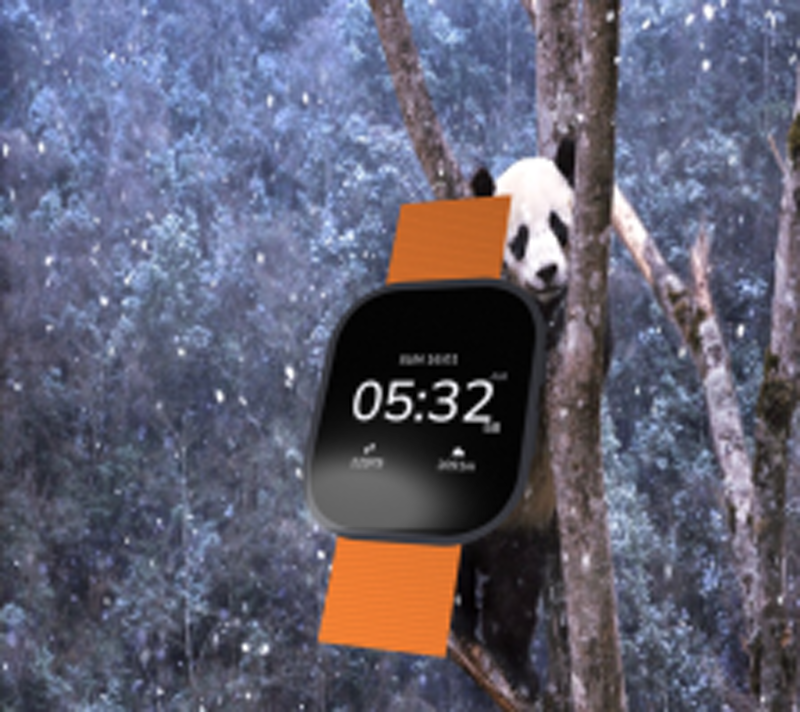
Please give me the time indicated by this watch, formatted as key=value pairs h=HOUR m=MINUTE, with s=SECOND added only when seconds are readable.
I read h=5 m=32
